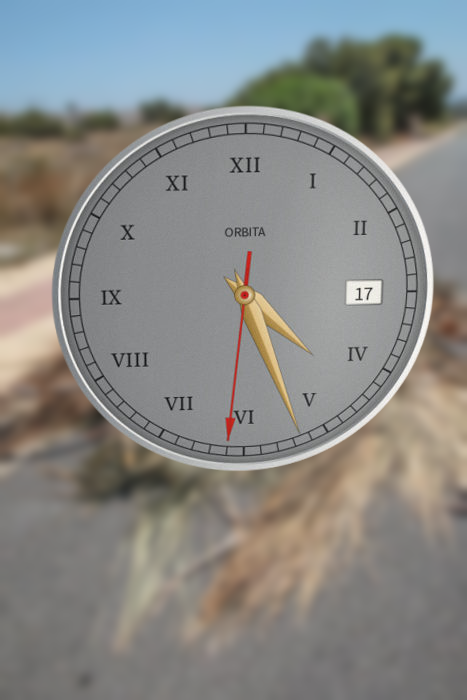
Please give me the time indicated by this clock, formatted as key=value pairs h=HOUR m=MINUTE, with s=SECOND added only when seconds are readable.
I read h=4 m=26 s=31
